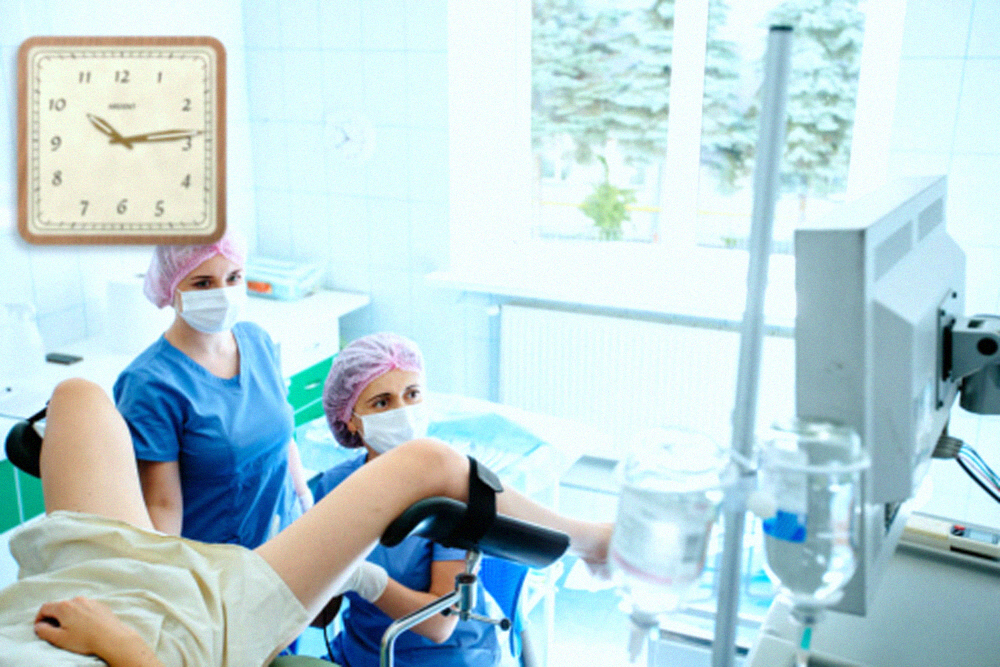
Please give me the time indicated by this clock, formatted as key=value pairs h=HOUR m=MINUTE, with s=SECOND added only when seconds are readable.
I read h=10 m=14
